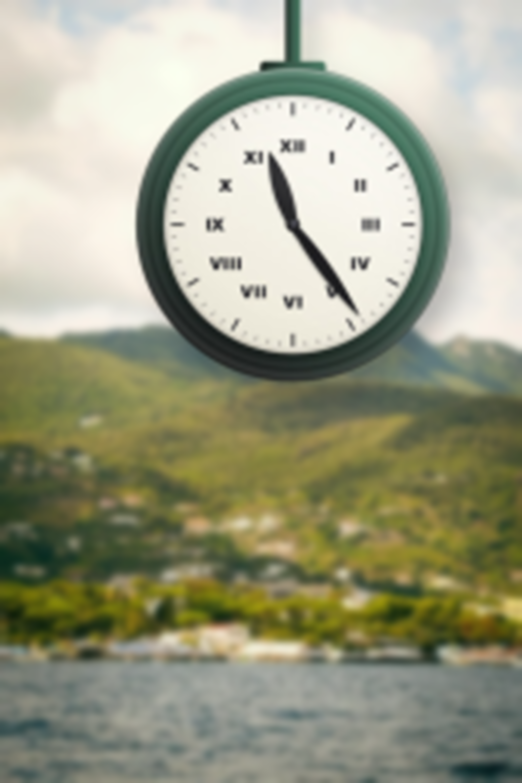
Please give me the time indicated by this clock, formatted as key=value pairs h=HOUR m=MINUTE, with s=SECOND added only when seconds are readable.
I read h=11 m=24
